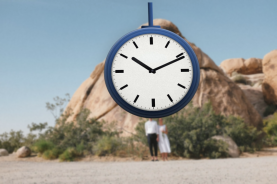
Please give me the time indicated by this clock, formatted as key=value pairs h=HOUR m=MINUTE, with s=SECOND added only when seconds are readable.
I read h=10 m=11
